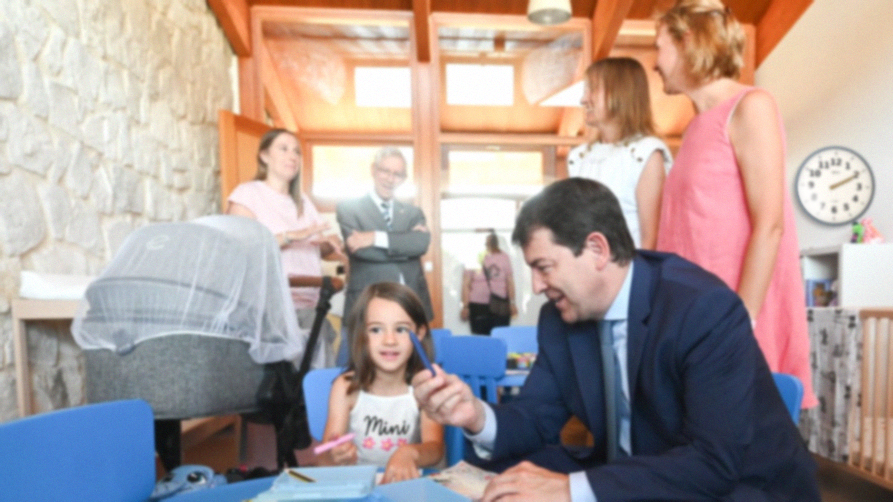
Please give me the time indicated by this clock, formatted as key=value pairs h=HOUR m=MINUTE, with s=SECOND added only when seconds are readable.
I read h=2 m=10
